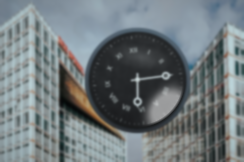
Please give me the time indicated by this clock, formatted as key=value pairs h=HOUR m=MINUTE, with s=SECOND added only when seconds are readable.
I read h=6 m=15
